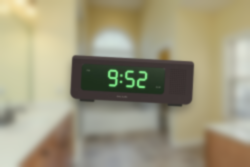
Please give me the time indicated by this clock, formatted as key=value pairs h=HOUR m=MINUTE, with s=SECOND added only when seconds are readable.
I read h=9 m=52
